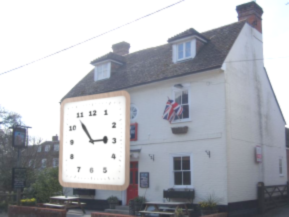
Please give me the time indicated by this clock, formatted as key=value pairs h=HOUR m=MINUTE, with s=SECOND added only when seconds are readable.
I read h=2 m=54
